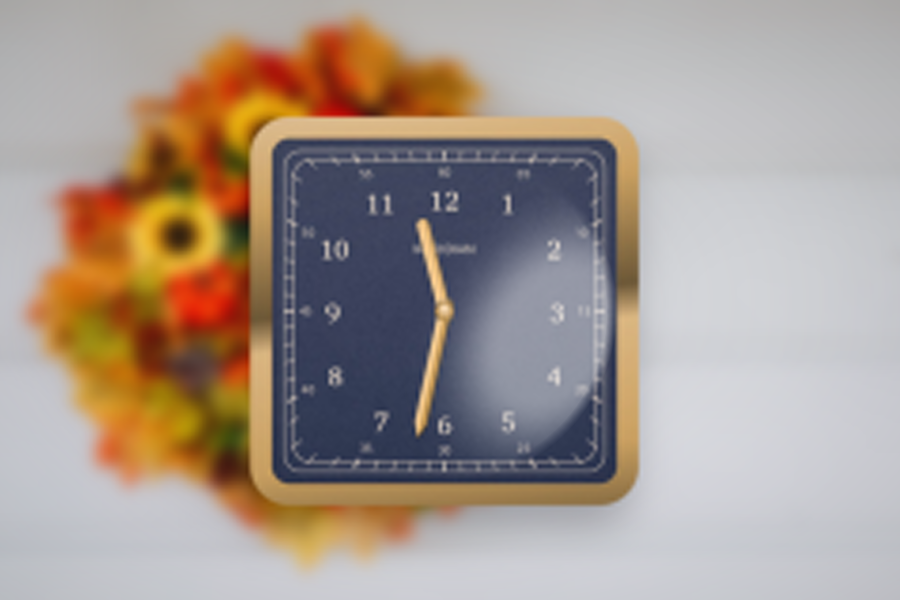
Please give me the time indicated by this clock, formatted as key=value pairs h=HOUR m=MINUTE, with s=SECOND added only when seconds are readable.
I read h=11 m=32
